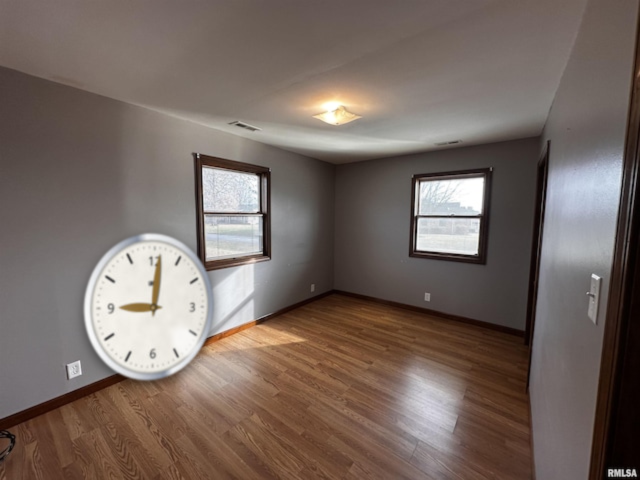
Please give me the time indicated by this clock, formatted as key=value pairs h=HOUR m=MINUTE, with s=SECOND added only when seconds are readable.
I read h=9 m=1
